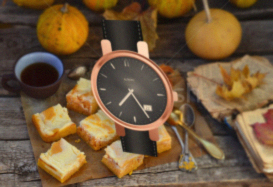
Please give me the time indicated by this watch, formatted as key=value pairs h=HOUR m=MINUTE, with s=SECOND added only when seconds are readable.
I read h=7 m=25
